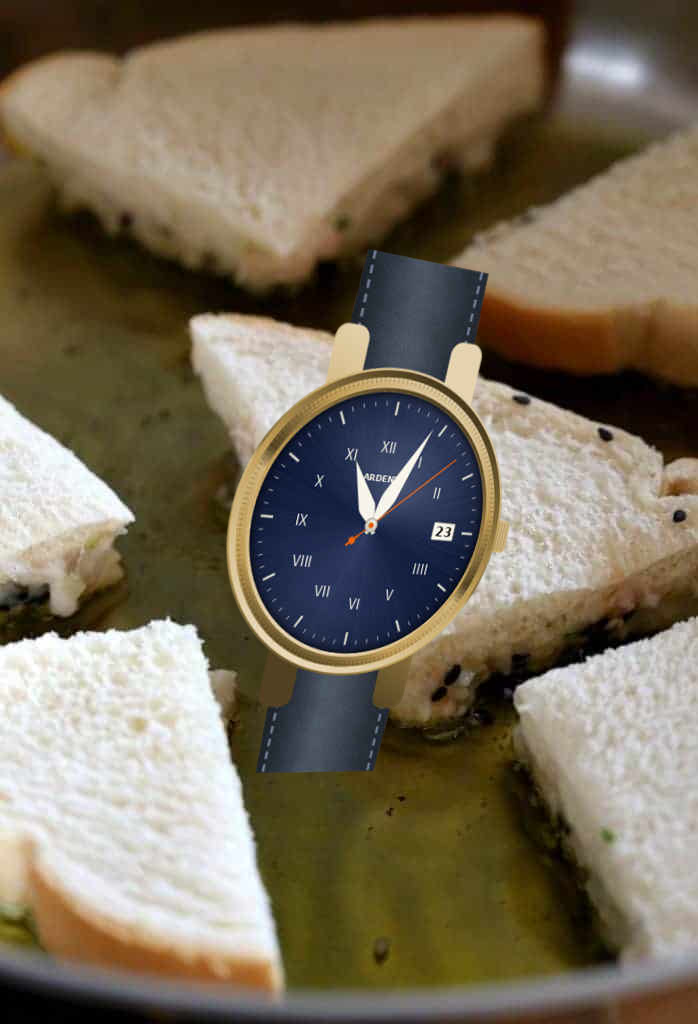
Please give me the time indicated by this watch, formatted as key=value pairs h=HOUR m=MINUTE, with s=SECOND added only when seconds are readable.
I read h=11 m=4 s=8
